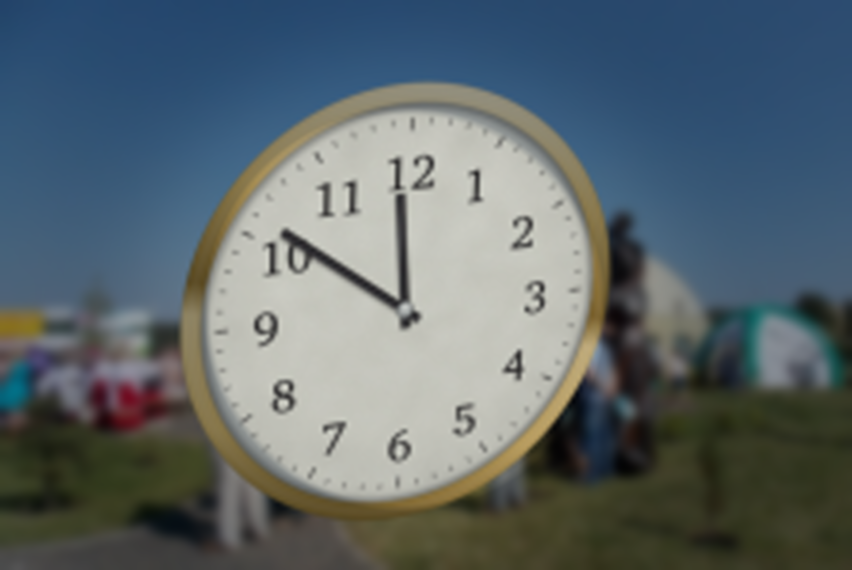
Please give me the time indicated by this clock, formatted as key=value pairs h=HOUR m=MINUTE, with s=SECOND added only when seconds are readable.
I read h=11 m=51
